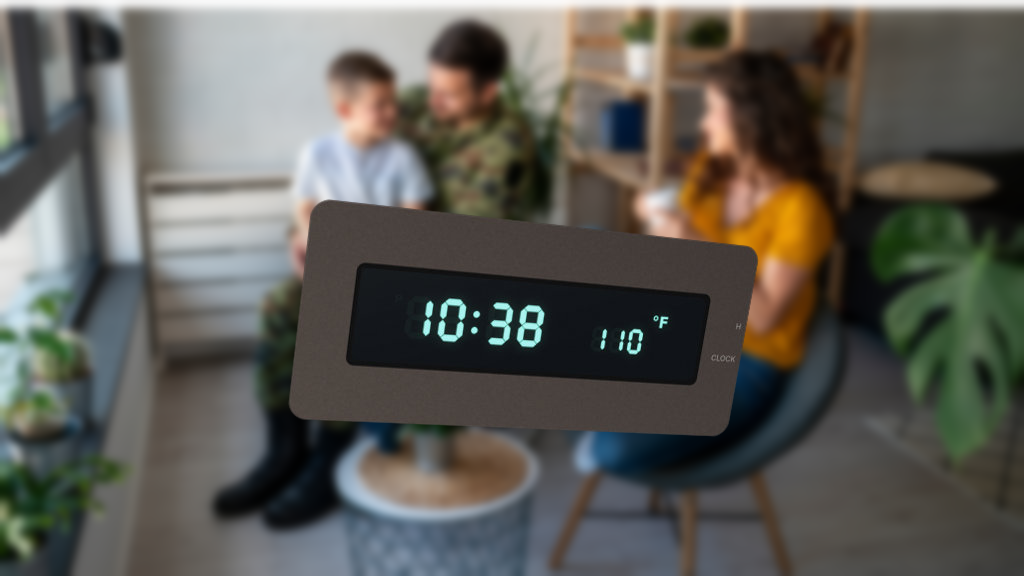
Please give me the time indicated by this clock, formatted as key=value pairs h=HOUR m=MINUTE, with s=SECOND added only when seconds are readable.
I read h=10 m=38
